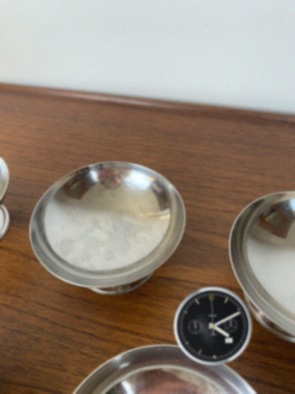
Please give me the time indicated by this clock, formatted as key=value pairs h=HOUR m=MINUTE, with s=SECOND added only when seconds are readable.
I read h=4 m=11
